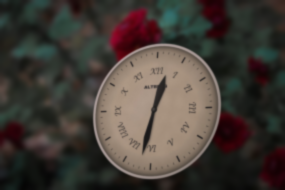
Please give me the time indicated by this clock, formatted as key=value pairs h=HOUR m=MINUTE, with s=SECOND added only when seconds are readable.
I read h=12 m=32
